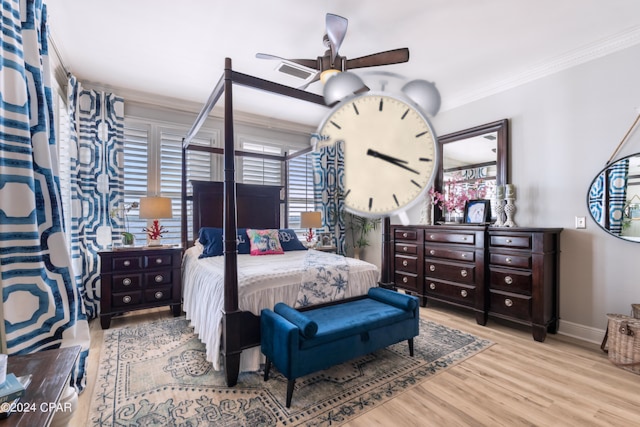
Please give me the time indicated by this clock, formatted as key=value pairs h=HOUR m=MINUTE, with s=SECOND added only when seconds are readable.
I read h=3 m=18
